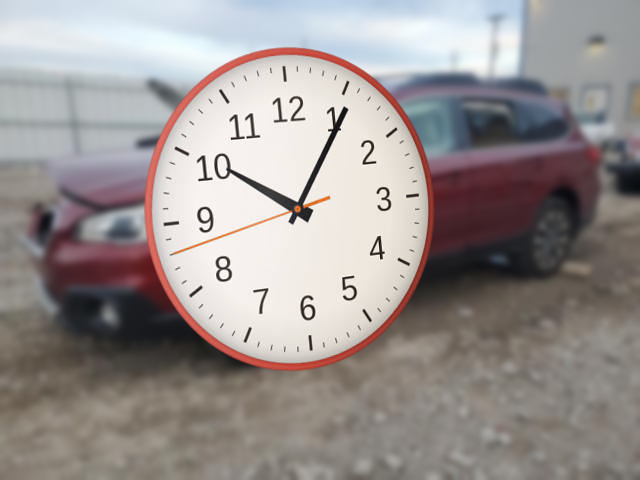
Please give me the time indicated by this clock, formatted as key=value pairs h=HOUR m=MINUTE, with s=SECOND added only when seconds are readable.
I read h=10 m=5 s=43
